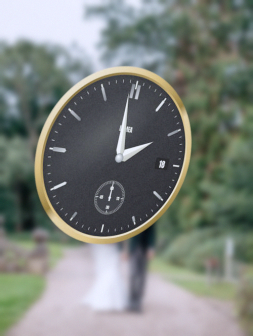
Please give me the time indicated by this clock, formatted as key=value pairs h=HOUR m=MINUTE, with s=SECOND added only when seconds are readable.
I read h=1 m=59
